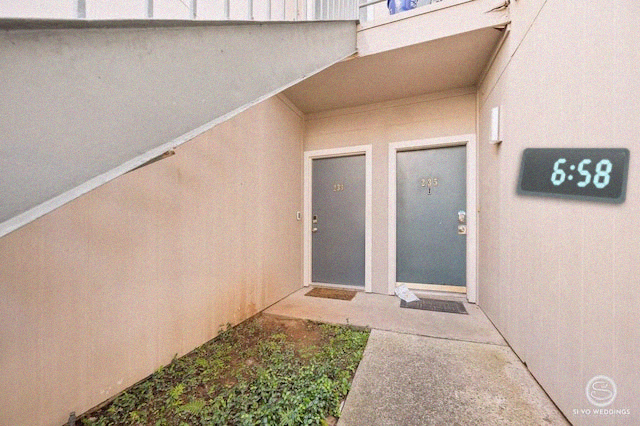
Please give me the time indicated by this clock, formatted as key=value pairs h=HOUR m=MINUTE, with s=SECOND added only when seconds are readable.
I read h=6 m=58
